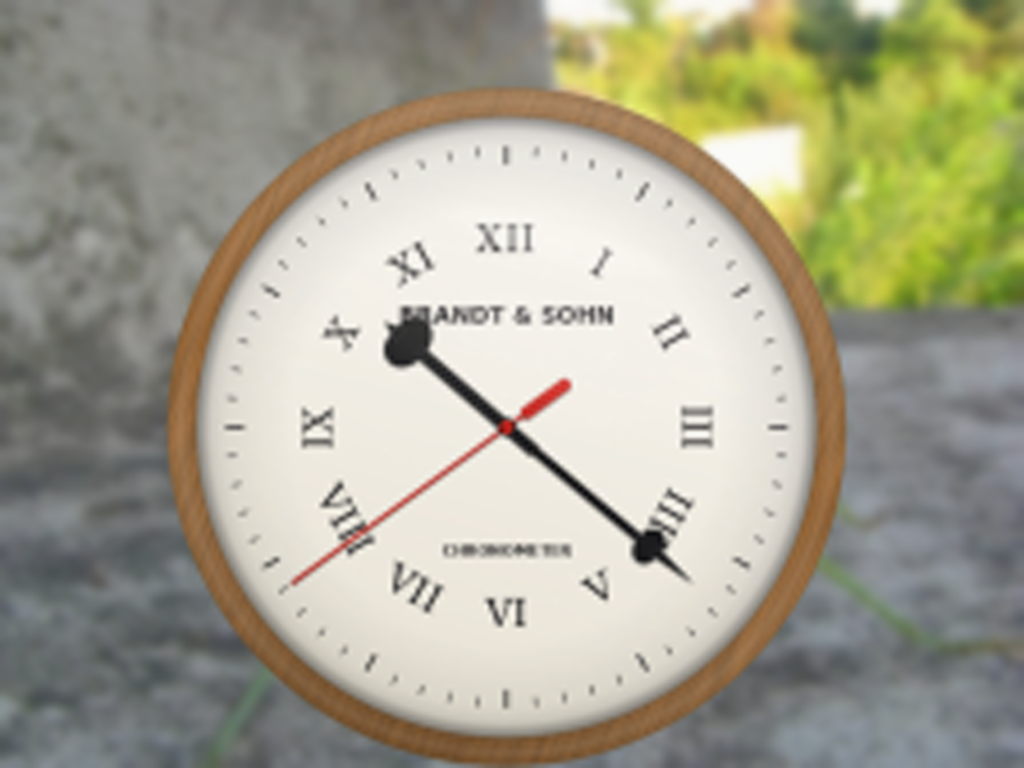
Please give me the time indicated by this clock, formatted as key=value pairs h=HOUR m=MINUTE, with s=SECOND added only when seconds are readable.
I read h=10 m=21 s=39
